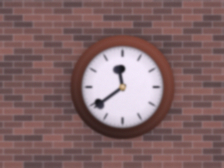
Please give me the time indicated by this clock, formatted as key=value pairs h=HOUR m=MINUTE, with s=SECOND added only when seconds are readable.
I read h=11 m=39
